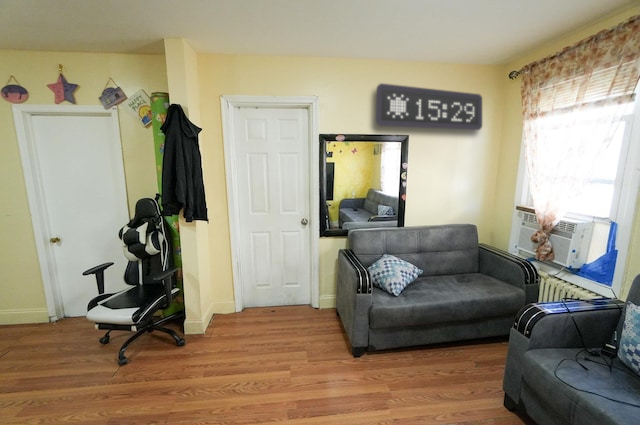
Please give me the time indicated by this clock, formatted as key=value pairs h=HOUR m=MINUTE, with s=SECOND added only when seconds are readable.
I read h=15 m=29
